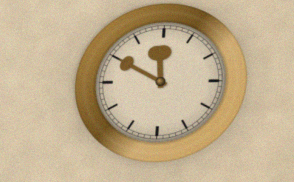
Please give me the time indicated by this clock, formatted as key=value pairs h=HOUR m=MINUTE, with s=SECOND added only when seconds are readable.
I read h=11 m=50
